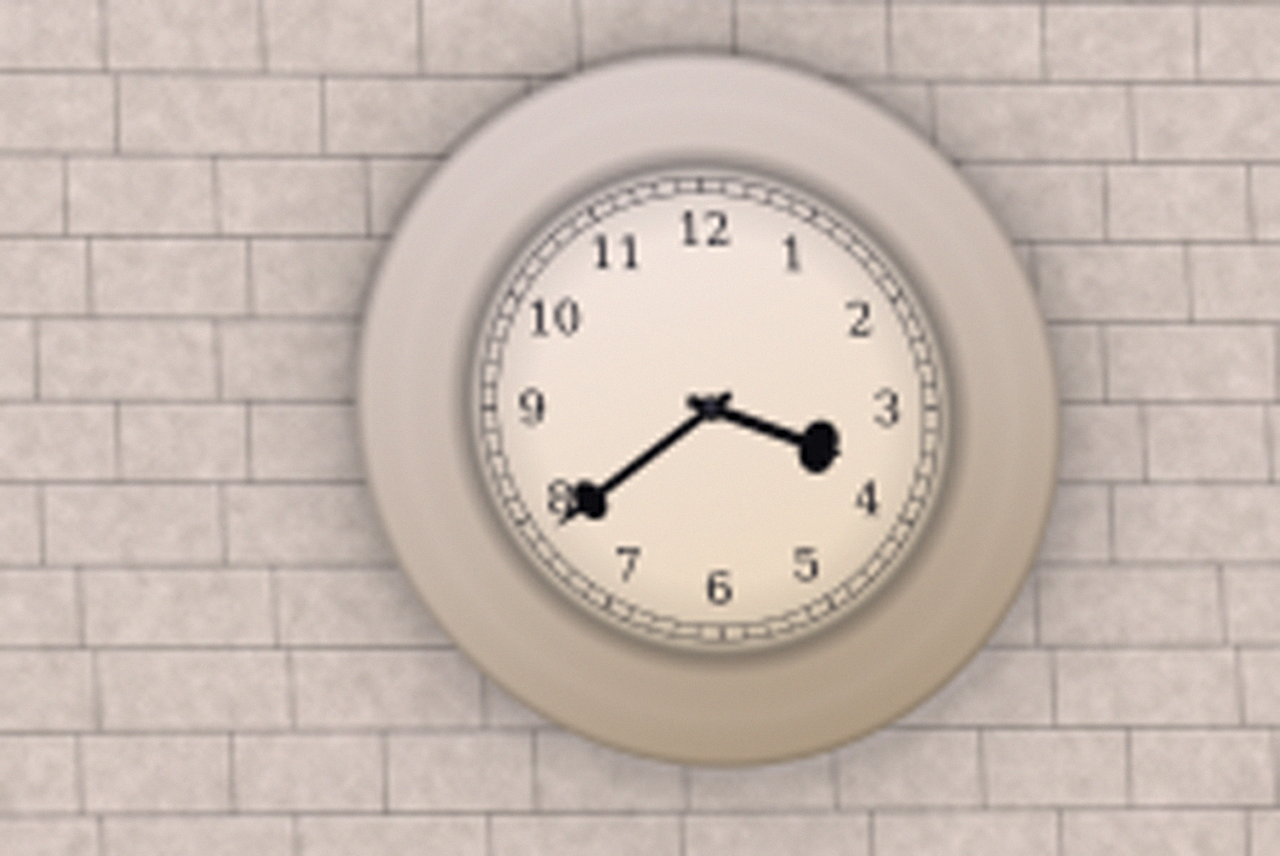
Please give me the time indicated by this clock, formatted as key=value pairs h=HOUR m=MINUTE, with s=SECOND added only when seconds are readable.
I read h=3 m=39
